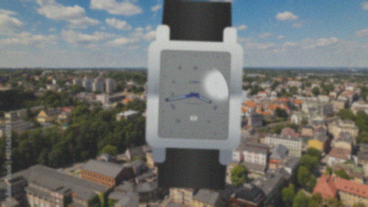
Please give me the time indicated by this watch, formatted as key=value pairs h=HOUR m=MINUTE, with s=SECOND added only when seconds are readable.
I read h=3 m=43
